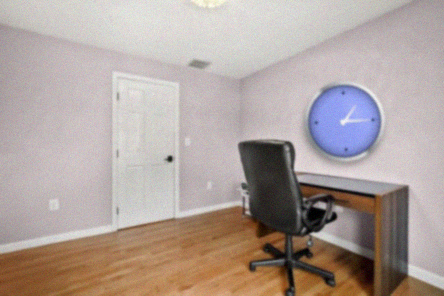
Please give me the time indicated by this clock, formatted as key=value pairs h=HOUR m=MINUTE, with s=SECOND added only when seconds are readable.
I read h=1 m=15
